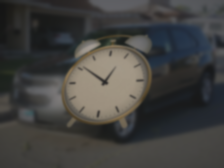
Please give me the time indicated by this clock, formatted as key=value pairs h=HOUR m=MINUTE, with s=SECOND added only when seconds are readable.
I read h=12 m=51
